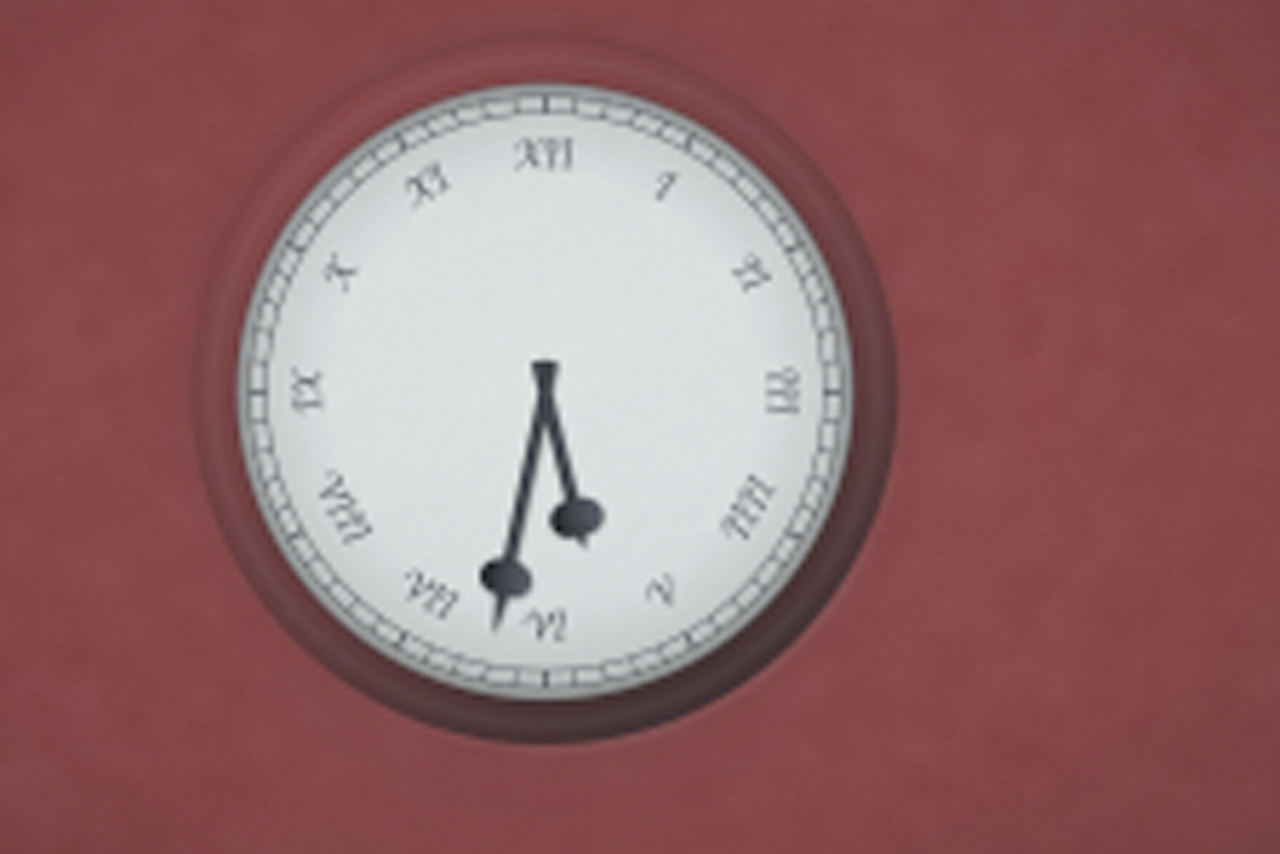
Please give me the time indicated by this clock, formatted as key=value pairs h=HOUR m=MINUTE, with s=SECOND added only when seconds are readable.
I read h=5 m=32
